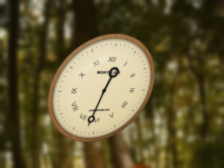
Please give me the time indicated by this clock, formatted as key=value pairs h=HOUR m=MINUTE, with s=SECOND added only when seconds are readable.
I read h=12 m=32
